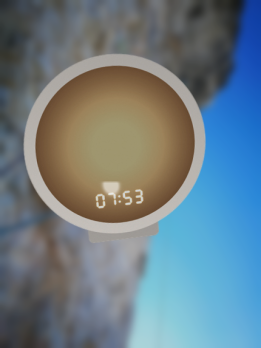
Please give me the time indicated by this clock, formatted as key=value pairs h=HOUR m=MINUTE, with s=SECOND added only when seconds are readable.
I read h=7 m=53
